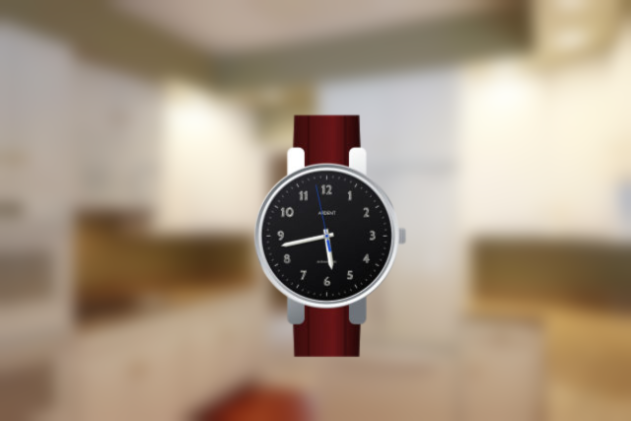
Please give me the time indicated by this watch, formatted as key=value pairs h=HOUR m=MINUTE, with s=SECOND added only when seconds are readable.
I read h=5 m=42 s=58
